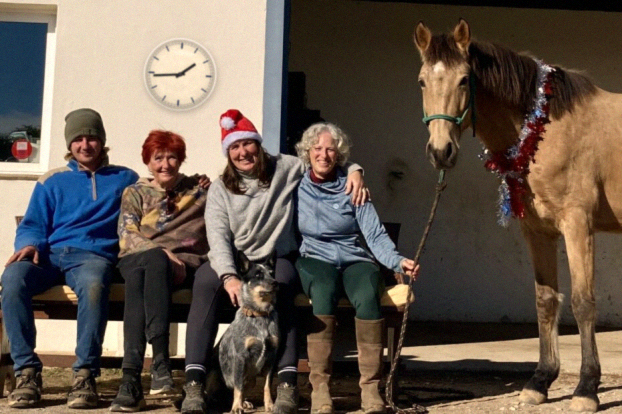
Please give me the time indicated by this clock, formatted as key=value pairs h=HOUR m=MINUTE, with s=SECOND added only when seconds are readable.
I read h=1 m=44
